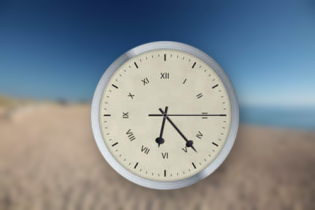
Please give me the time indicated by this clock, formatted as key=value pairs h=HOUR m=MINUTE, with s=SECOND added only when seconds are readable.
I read h=6 m=23 s=15
